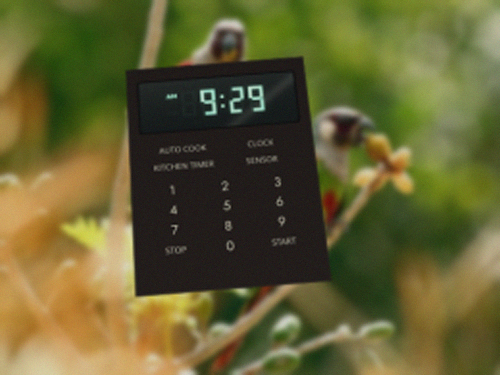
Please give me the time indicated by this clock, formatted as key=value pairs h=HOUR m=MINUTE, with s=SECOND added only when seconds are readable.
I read h=9 m=29
